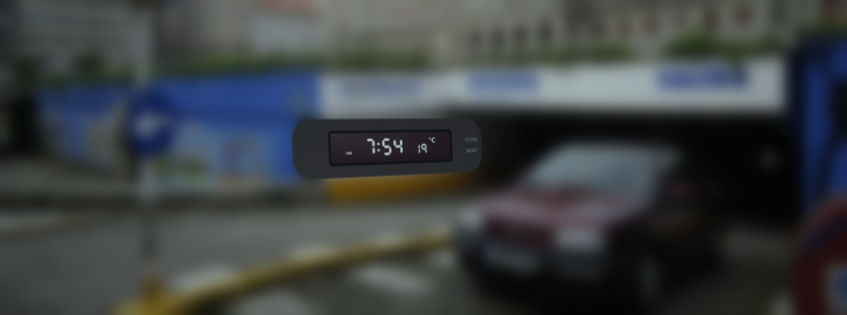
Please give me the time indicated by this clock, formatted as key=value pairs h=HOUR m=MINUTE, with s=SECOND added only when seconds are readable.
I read h=7 m=54
